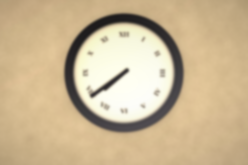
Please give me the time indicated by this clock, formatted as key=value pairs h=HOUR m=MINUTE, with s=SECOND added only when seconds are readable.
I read h=7 m=39
